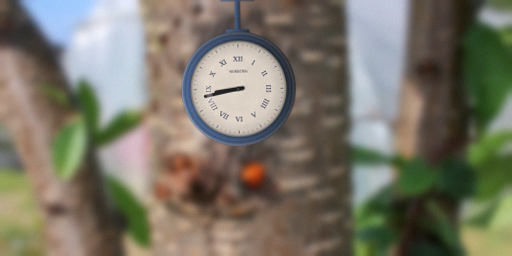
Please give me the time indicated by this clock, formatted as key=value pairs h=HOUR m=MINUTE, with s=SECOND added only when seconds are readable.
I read h=8 m=43
